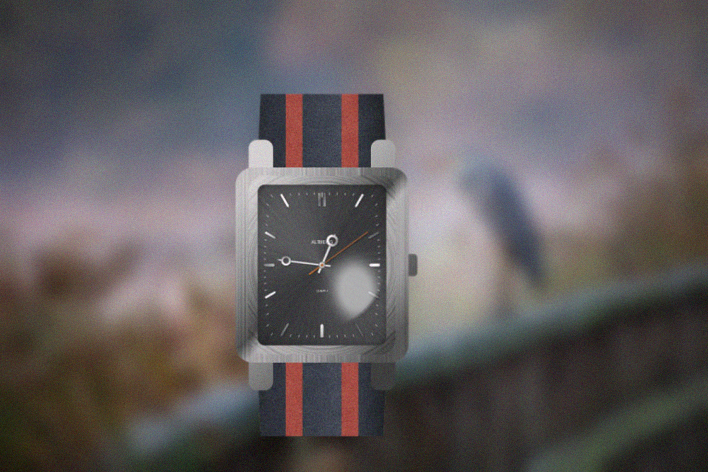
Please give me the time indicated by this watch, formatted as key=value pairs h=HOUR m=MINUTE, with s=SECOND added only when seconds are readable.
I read h=12 m=46 s=9
